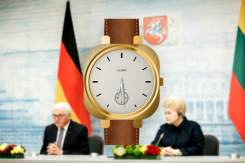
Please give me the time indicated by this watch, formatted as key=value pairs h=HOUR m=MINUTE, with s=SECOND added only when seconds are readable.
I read h=6 m=29
